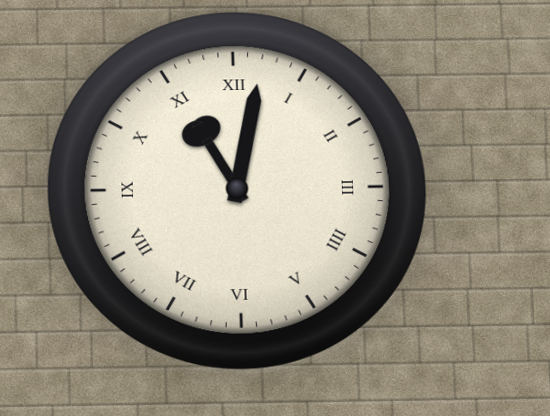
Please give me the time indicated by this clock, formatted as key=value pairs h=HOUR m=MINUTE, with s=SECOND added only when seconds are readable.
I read h=11 m=2
